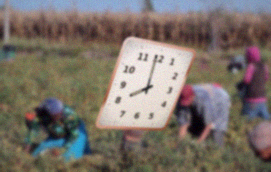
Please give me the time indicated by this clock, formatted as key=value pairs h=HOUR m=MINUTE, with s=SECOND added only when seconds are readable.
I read h=7 m=59
